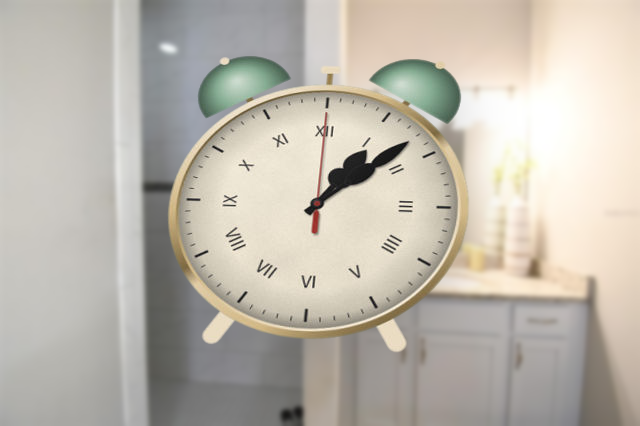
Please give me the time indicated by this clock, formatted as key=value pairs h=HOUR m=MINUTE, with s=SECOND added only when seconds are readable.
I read h=1 m=8 s=0
